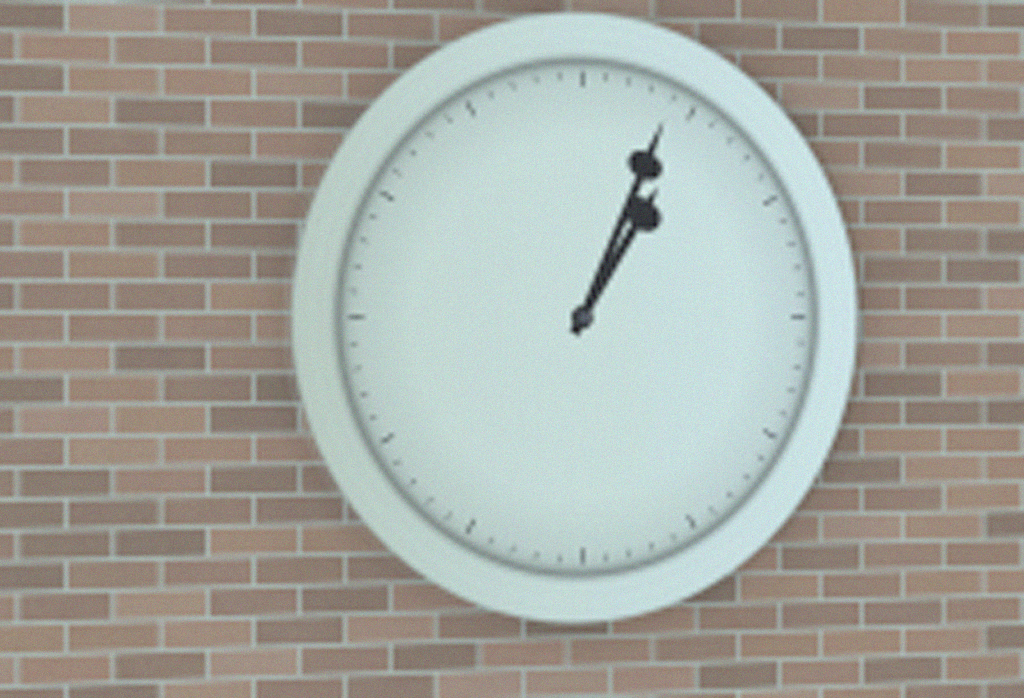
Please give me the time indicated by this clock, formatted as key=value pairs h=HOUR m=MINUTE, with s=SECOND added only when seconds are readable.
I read h=1 m=4
